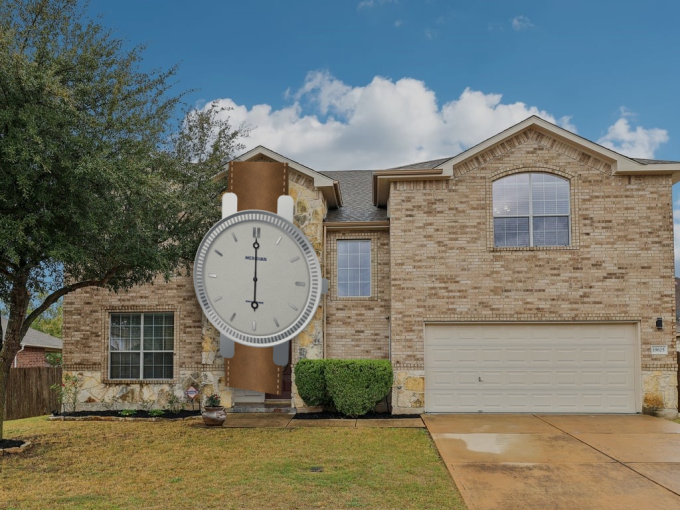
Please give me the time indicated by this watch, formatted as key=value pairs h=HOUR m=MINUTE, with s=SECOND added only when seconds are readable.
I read h=6 m=0
